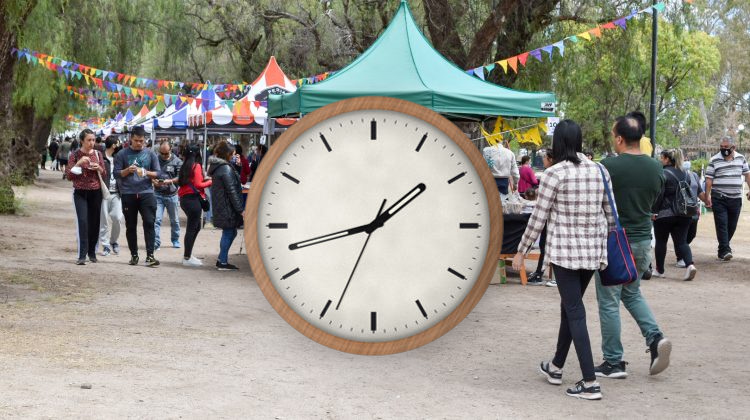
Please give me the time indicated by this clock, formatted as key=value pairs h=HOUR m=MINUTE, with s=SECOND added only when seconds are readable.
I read h=1 m=42 s=34
